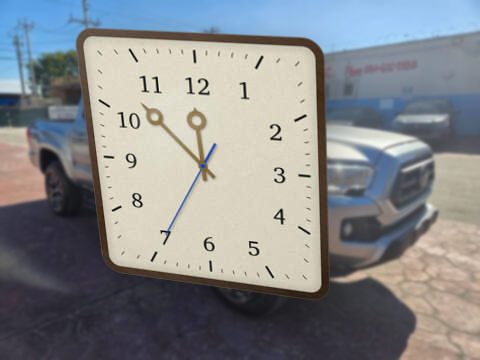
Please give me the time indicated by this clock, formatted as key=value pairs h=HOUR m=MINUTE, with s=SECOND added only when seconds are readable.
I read h=11 m=52 s=35
